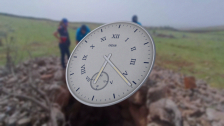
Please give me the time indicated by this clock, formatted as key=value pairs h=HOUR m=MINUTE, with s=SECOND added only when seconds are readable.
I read h=6 m=21
